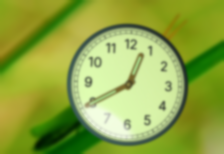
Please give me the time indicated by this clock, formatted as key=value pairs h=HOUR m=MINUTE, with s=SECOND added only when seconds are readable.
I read h=12 m=40
